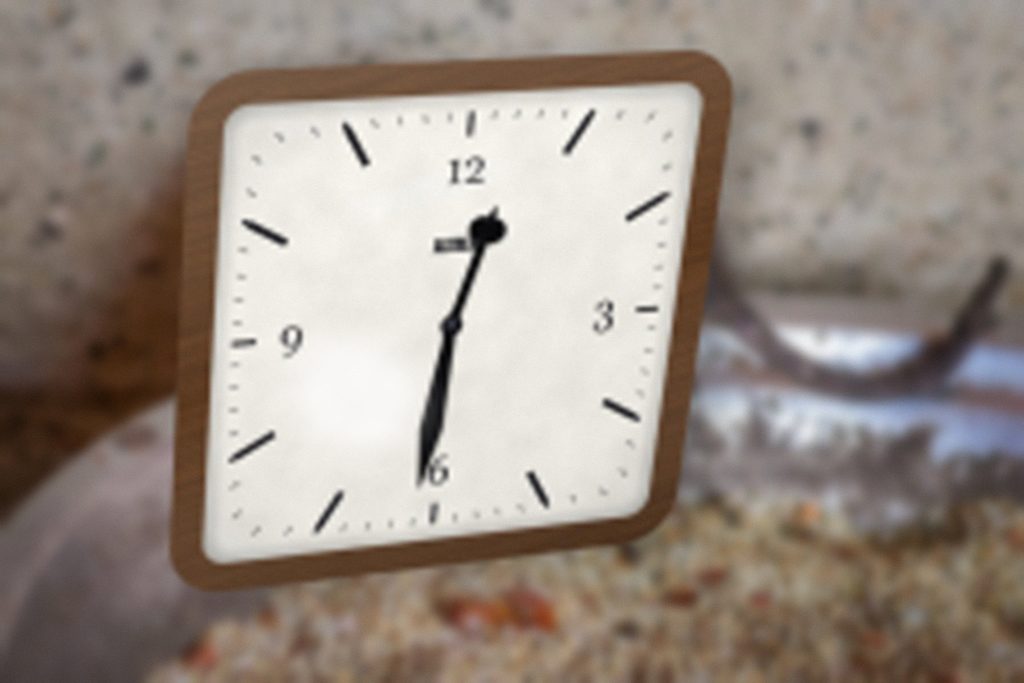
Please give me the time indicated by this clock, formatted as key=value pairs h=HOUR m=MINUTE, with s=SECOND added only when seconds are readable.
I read h=12 m=31
